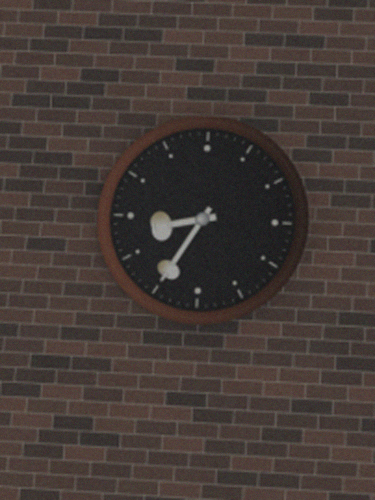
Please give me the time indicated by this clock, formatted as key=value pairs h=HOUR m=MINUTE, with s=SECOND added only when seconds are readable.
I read h=8 m=35
